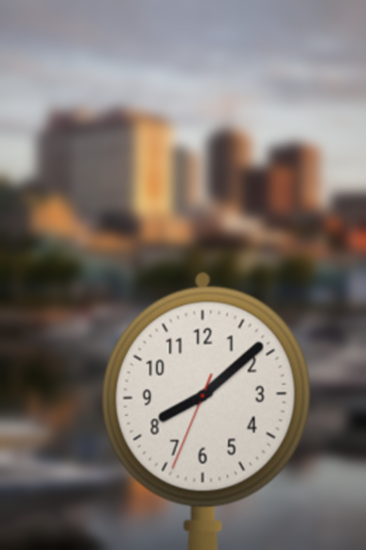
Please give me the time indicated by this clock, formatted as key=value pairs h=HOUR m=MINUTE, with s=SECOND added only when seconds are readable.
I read h=8 m=8 s=34
